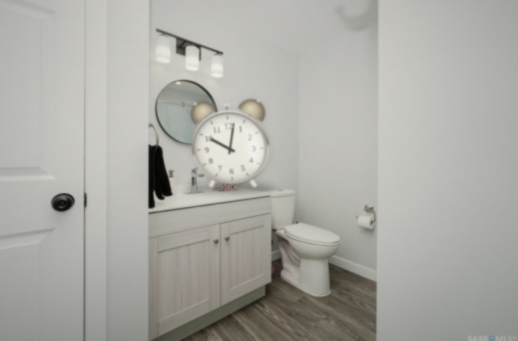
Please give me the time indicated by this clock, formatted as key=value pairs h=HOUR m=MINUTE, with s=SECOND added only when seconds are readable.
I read h=10 m=2
